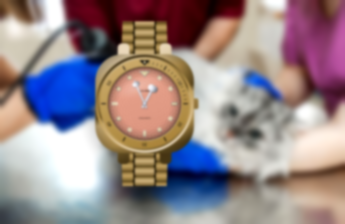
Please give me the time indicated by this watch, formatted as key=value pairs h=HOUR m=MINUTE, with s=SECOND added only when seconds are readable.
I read h=12 m=56
